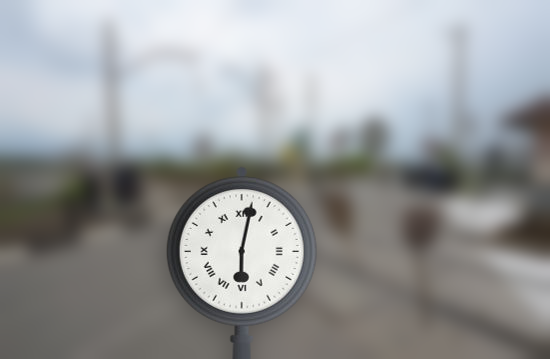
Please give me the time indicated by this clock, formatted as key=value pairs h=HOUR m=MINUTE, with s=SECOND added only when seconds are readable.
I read h=6 m=2
